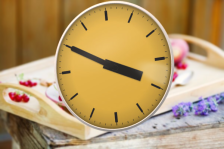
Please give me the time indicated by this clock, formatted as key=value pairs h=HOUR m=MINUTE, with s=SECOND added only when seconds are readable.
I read h=3 m=50
